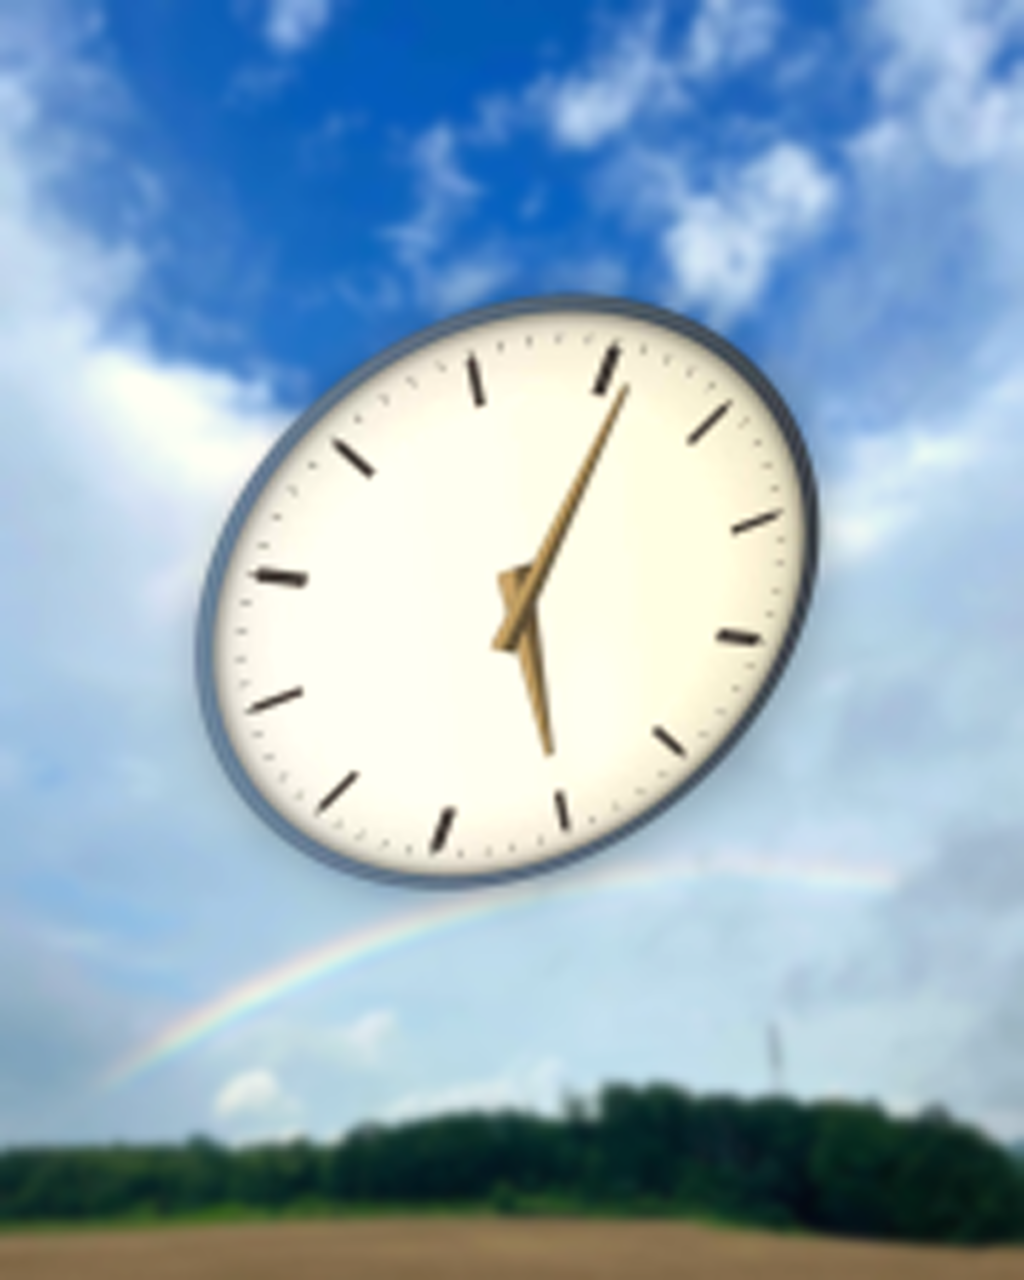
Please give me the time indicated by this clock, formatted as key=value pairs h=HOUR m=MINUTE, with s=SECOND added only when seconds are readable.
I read h=5 m=1
